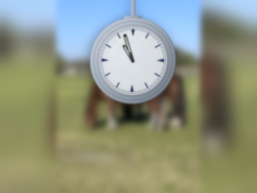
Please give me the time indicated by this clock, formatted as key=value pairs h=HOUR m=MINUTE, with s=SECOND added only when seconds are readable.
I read h=10 m=57
